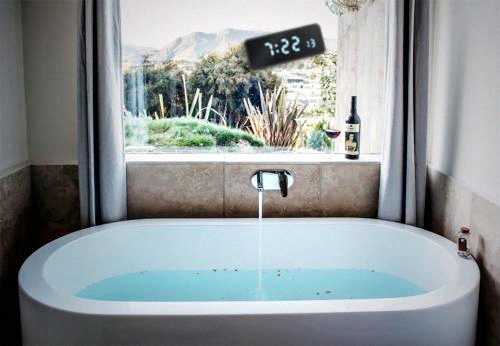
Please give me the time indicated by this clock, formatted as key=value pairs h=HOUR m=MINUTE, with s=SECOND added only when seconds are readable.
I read h=7 m=22
